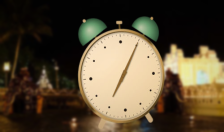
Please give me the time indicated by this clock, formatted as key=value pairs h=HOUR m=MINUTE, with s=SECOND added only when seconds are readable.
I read h=7 m=5
